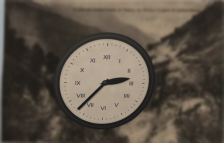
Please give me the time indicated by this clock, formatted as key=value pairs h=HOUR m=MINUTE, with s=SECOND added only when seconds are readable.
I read h=2 m=37
